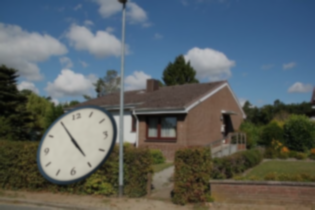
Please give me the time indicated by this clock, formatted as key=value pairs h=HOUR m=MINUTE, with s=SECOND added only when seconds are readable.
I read h=4 m=55
